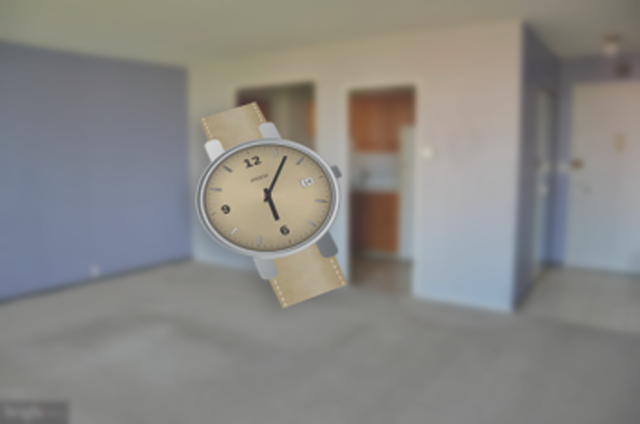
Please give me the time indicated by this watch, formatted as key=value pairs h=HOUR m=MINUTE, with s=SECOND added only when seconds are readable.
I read h=6 m=7
